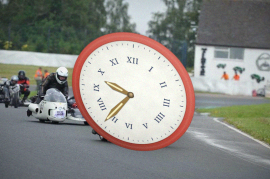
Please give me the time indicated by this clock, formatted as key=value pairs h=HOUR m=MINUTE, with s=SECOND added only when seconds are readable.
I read h=9 m=36
